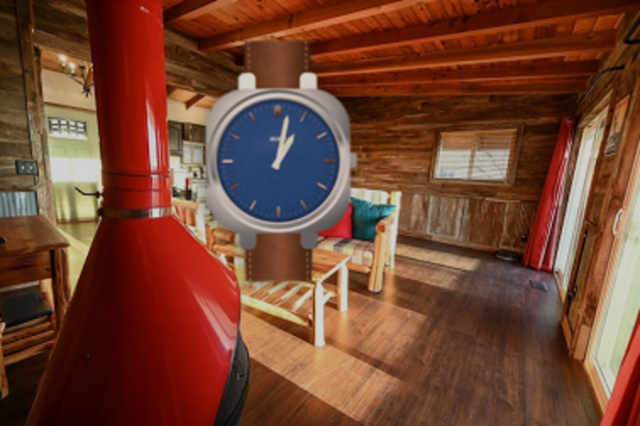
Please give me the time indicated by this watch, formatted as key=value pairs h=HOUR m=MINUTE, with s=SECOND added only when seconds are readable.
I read h=1 m=2
